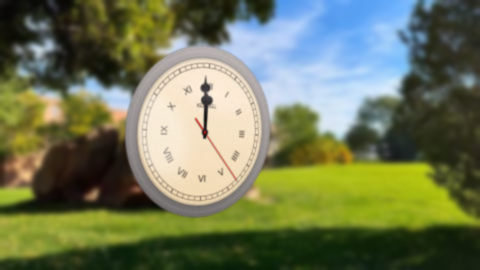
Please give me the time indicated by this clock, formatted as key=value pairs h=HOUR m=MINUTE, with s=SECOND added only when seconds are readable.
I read h=11 m=59 s=23
